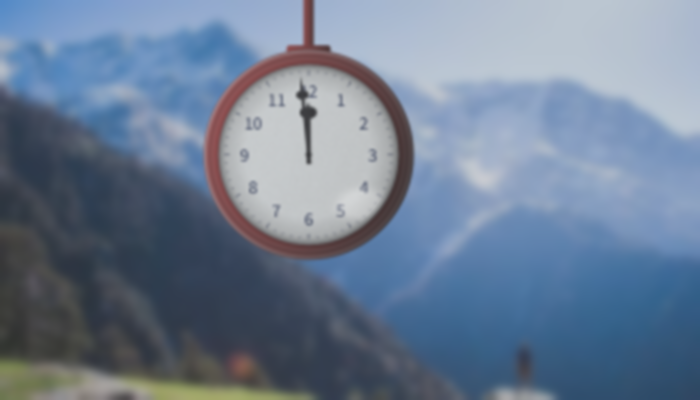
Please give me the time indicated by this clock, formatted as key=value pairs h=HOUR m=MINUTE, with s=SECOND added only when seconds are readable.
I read h=11 m=59
